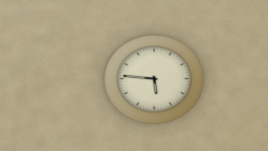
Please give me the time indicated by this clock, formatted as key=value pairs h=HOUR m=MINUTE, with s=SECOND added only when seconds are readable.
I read h=5 m=46
